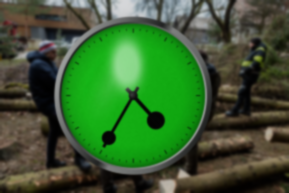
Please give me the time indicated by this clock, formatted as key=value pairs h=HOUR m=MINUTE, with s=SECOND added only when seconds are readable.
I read h=4 m=35
